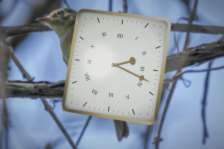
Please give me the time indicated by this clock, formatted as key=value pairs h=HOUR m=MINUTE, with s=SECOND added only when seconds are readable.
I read h=2 m=18
